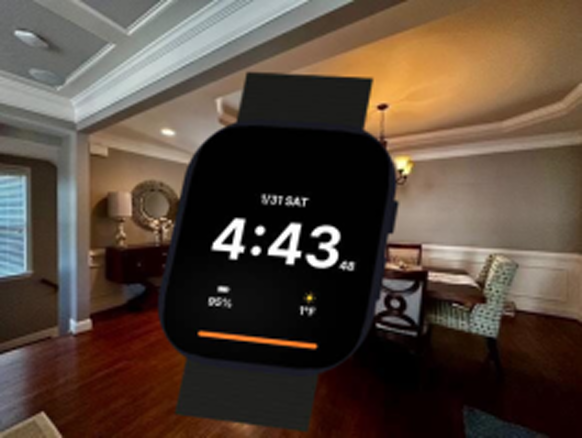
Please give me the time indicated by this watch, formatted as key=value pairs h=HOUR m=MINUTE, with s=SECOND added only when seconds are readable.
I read h=4 m=43
